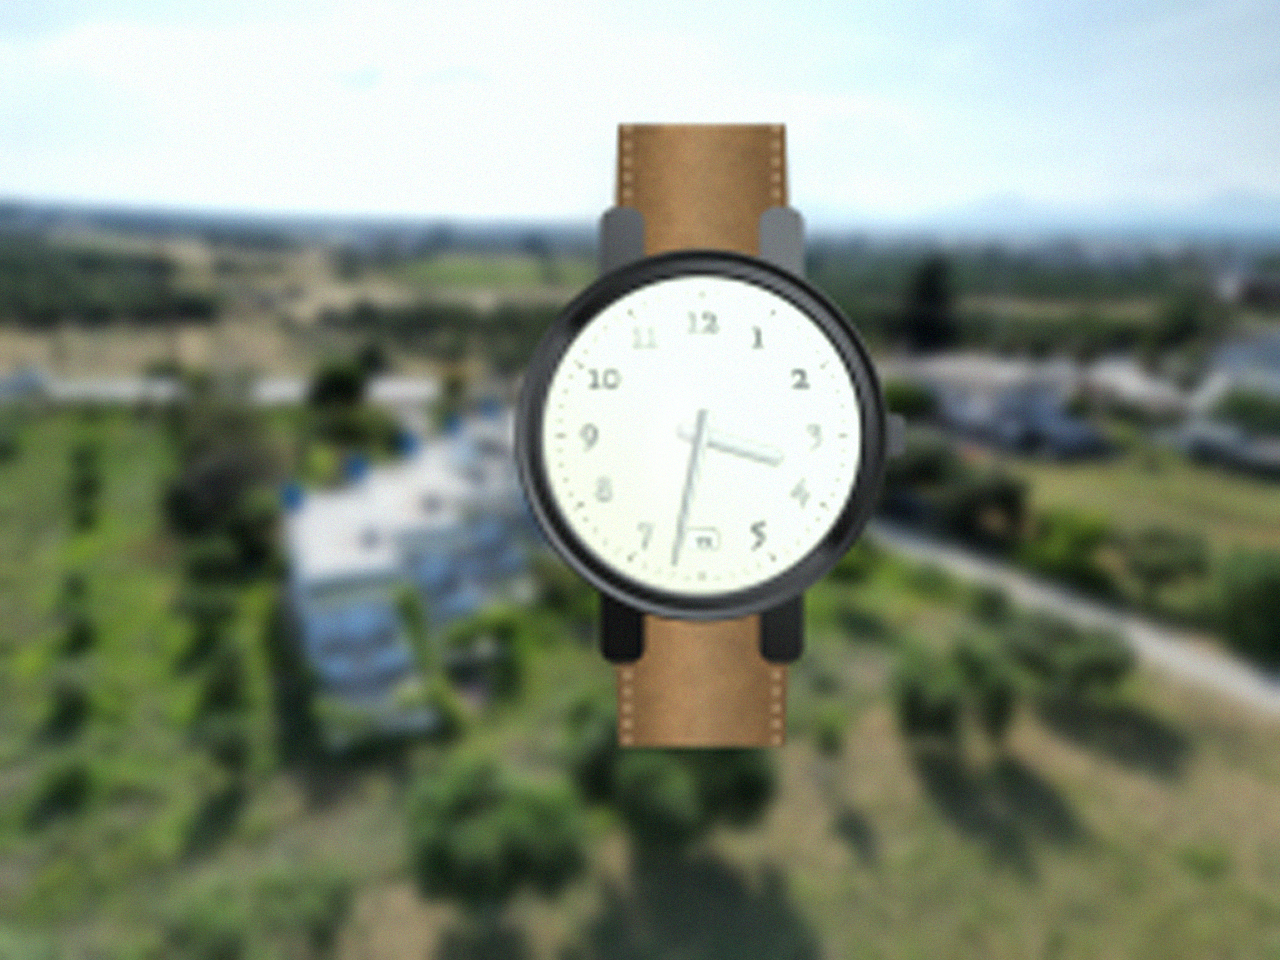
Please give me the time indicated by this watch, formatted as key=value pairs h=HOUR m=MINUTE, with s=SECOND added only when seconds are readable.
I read h=3 m=32
